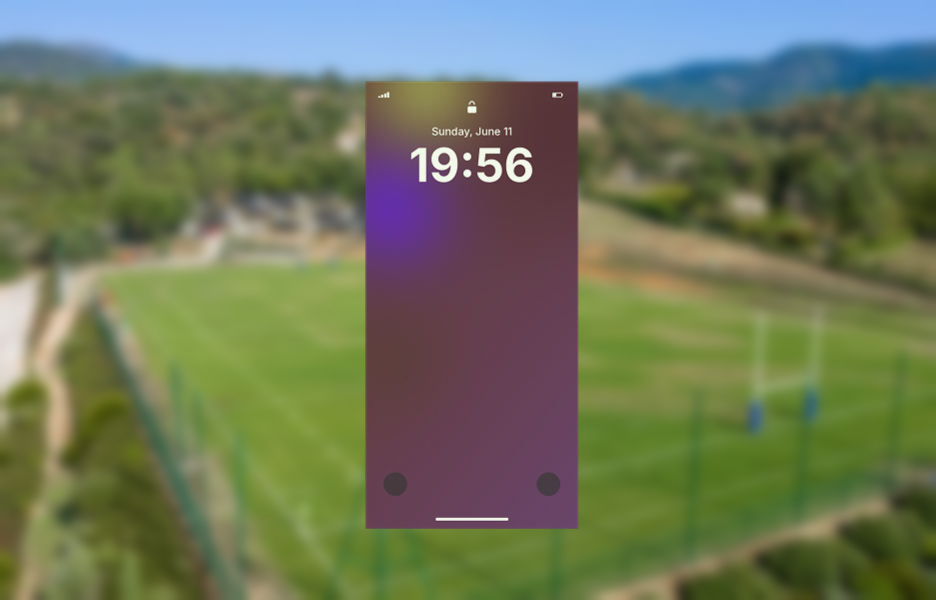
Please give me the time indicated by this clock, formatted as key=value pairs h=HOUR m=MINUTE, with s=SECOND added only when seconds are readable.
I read h=19 m=56
